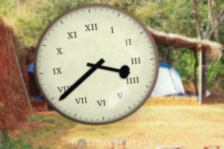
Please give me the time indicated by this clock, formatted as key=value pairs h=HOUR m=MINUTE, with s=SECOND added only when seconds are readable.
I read h=3 m=39
